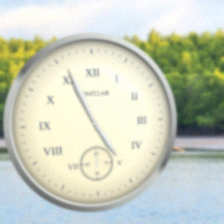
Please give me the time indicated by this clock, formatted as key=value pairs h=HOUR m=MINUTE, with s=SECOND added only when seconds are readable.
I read h=4 m=56
